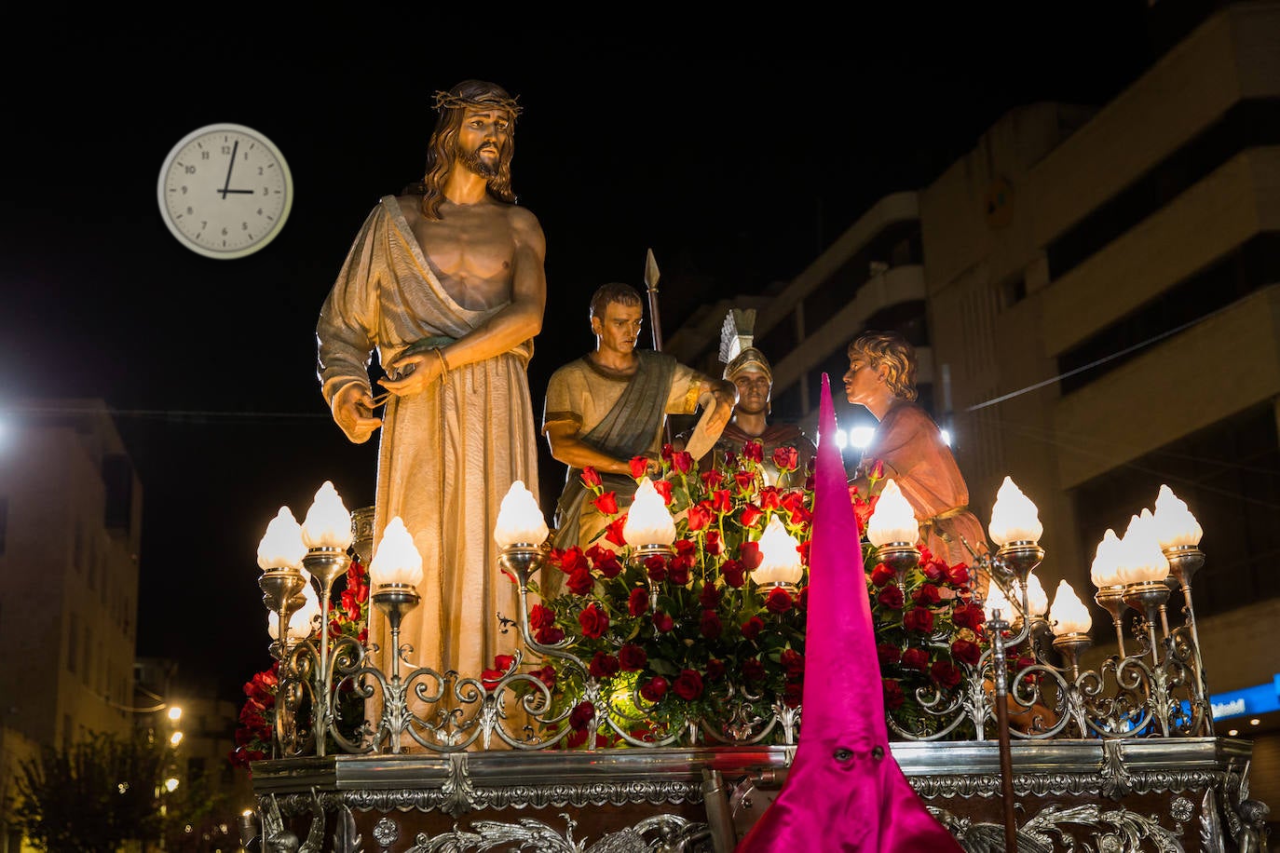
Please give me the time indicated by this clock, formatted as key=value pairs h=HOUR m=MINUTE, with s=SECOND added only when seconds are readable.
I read h=3 m=2
